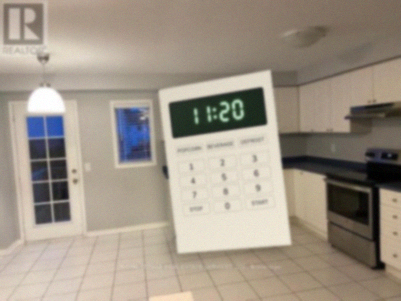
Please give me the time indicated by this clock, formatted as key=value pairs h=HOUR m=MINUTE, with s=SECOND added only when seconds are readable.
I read h=11 m=20
